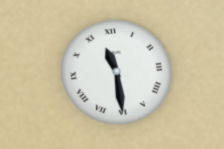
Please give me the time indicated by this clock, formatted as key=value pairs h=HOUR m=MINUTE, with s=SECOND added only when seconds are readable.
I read h=11 m=30
